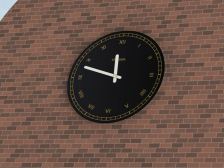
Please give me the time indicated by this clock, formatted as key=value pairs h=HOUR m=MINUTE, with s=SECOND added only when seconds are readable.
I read h=11 m=48
